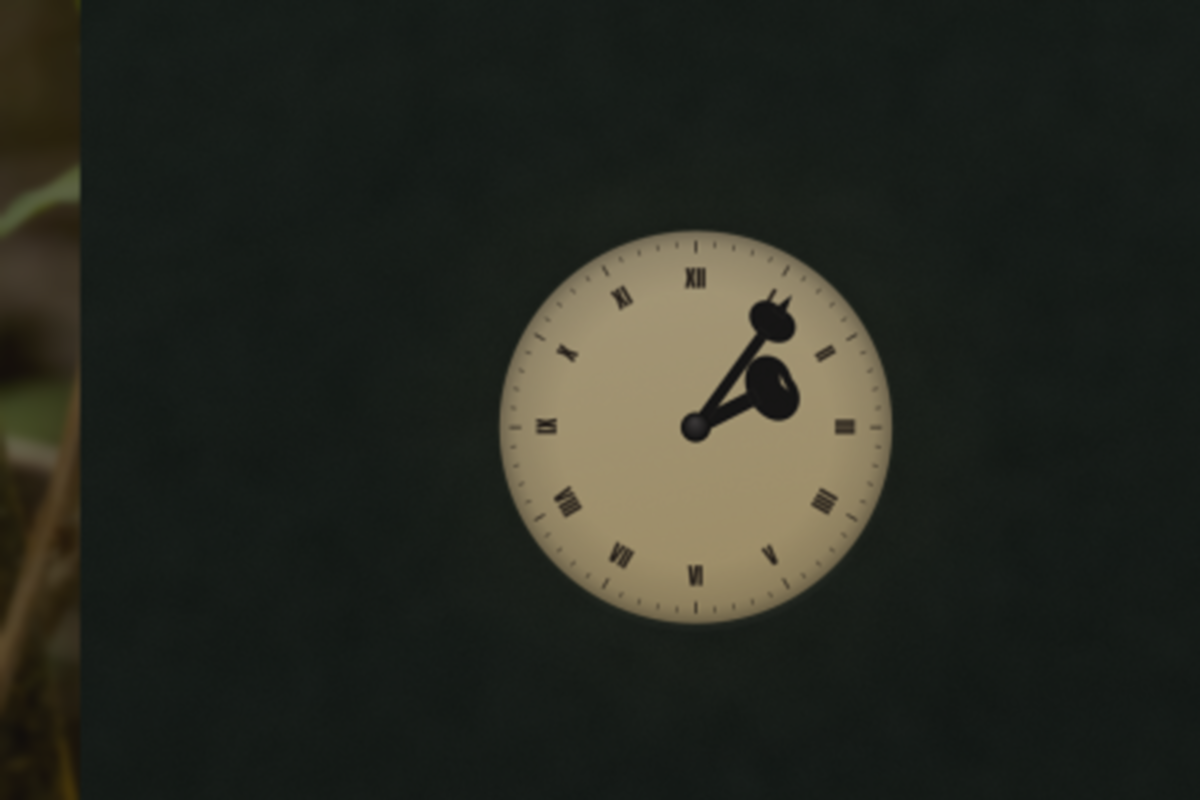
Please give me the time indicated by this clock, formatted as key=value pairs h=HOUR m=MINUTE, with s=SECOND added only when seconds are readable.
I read h=2 m=6
